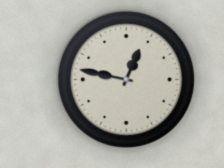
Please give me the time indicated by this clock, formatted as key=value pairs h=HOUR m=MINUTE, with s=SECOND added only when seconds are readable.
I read h=12 m=47
